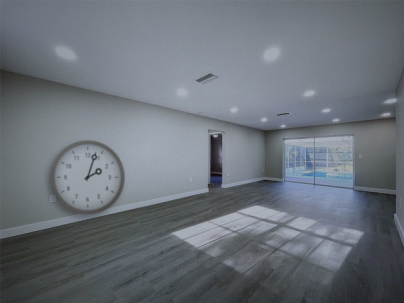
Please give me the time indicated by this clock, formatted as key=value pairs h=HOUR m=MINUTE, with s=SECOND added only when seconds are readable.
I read h=2 m=3
